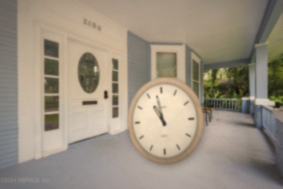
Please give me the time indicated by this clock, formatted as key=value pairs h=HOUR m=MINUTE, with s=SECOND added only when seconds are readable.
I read h=10 m=58
